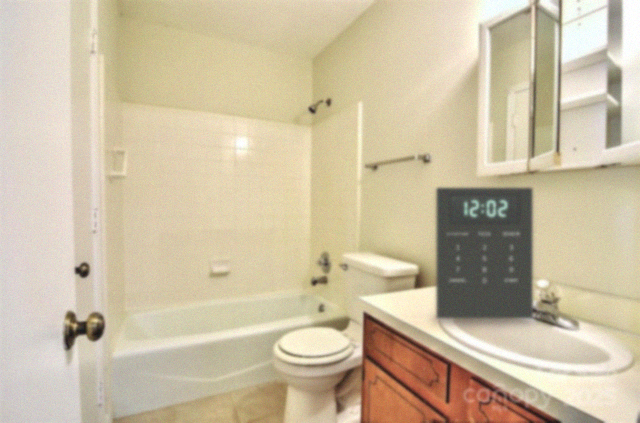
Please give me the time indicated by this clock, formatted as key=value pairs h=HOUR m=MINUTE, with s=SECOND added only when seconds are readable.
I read h=12 m=2
